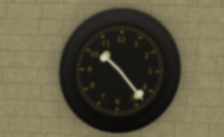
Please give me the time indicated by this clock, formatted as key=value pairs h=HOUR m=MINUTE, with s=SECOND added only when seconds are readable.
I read h=10 m=23
